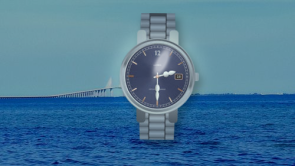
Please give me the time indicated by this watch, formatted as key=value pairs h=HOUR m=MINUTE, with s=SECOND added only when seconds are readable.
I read h=2 m=30
